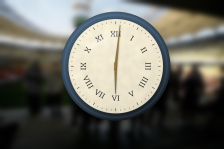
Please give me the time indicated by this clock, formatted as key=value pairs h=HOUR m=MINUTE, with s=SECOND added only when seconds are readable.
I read h=6 m=1
